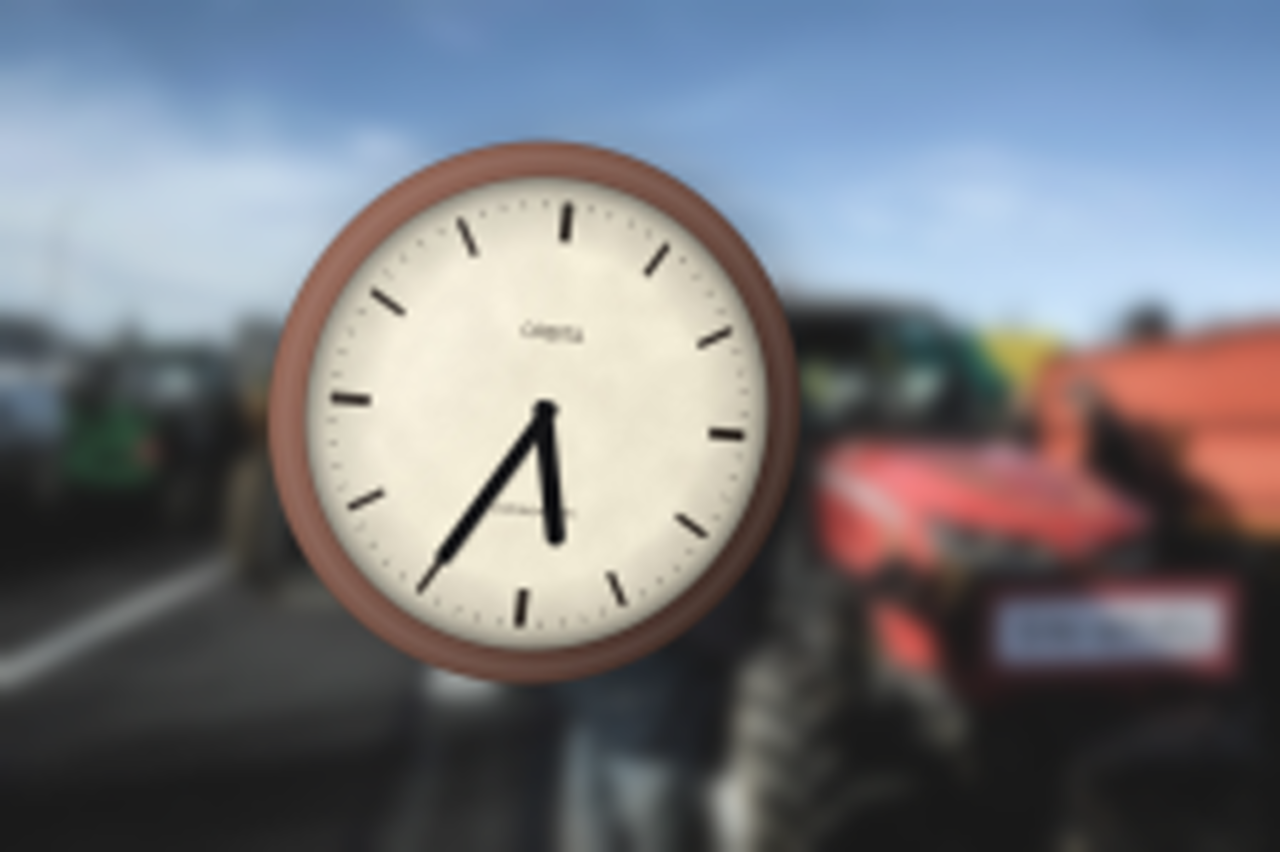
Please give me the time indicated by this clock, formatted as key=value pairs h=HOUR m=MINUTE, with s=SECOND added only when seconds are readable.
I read h=5 m=35
